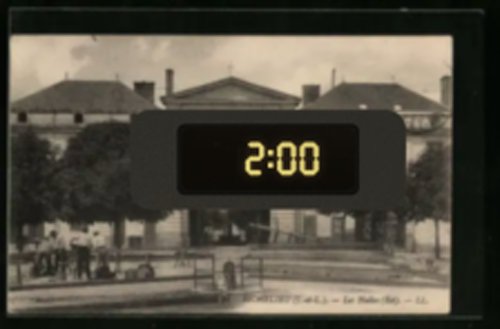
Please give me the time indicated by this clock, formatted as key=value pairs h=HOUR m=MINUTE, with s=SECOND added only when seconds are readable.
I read h=2 m=0
